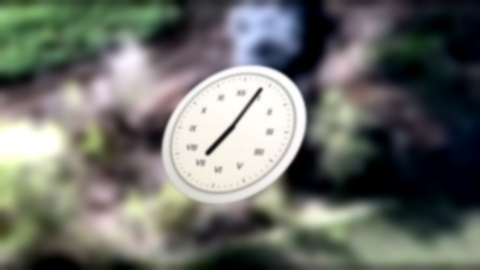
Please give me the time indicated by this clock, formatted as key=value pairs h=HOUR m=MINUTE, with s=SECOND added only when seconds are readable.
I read h=7 m=4
